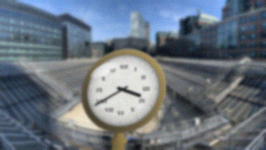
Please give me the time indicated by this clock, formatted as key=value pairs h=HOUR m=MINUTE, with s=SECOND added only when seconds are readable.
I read h=3 m=40
